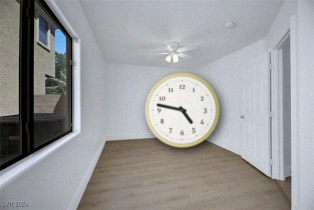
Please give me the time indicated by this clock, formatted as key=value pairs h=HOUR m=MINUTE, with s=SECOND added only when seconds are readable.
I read h=4 m=47
